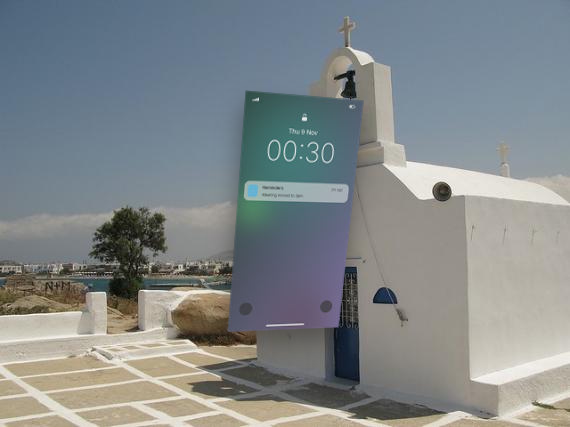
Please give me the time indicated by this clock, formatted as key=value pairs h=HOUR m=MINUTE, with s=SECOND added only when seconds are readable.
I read h=0 m=30
